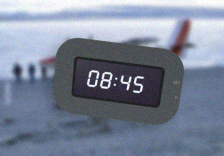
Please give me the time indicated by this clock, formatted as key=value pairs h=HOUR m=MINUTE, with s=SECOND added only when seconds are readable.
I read h=8 m=45
